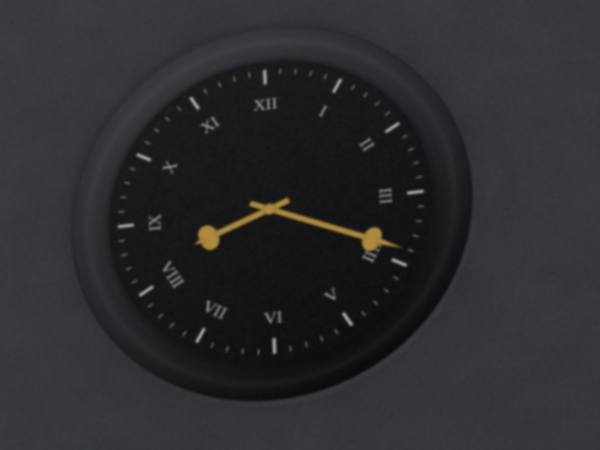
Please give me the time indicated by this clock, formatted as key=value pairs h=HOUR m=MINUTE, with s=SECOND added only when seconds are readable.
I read h=8 m=19
